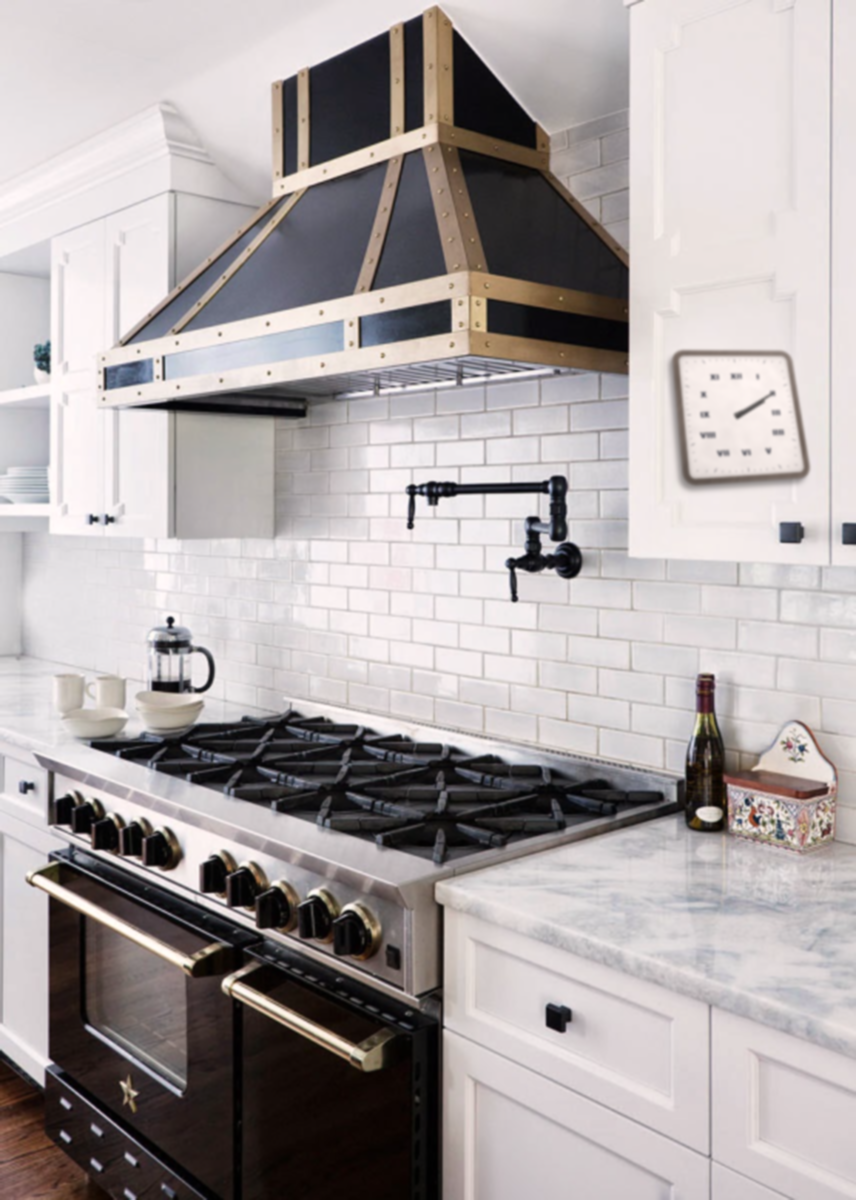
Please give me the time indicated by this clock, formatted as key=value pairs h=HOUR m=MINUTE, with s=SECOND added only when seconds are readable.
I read h=2 m=10
